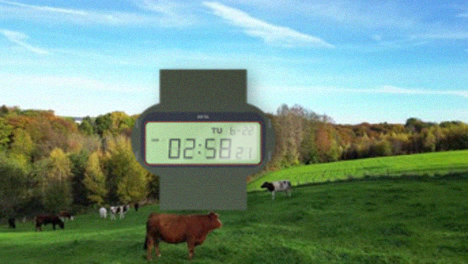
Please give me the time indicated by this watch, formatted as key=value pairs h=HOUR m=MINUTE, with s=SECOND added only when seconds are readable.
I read h=2 m=58 s=21
